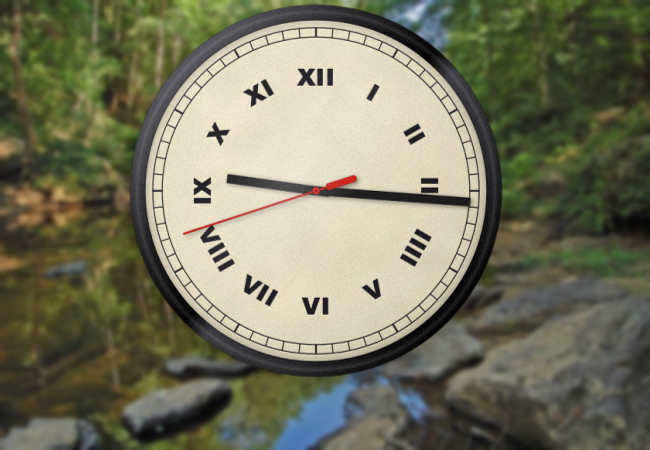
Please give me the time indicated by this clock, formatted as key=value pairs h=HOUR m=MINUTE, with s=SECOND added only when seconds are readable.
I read h=9 m=15 s=42
